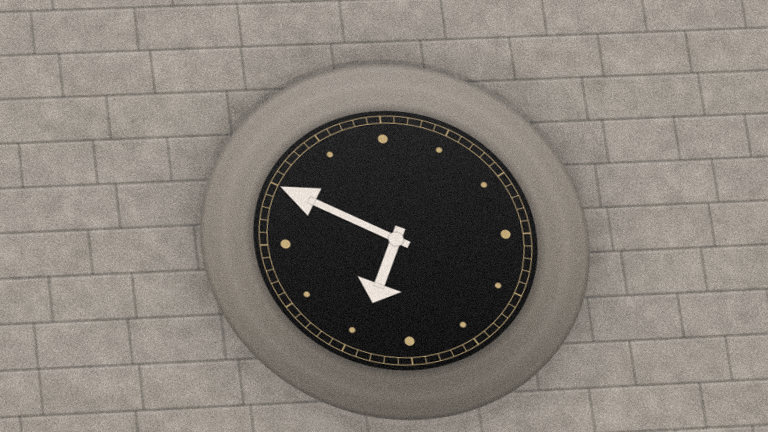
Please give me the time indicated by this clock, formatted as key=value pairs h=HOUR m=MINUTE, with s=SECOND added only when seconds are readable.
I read h=6 m=50
